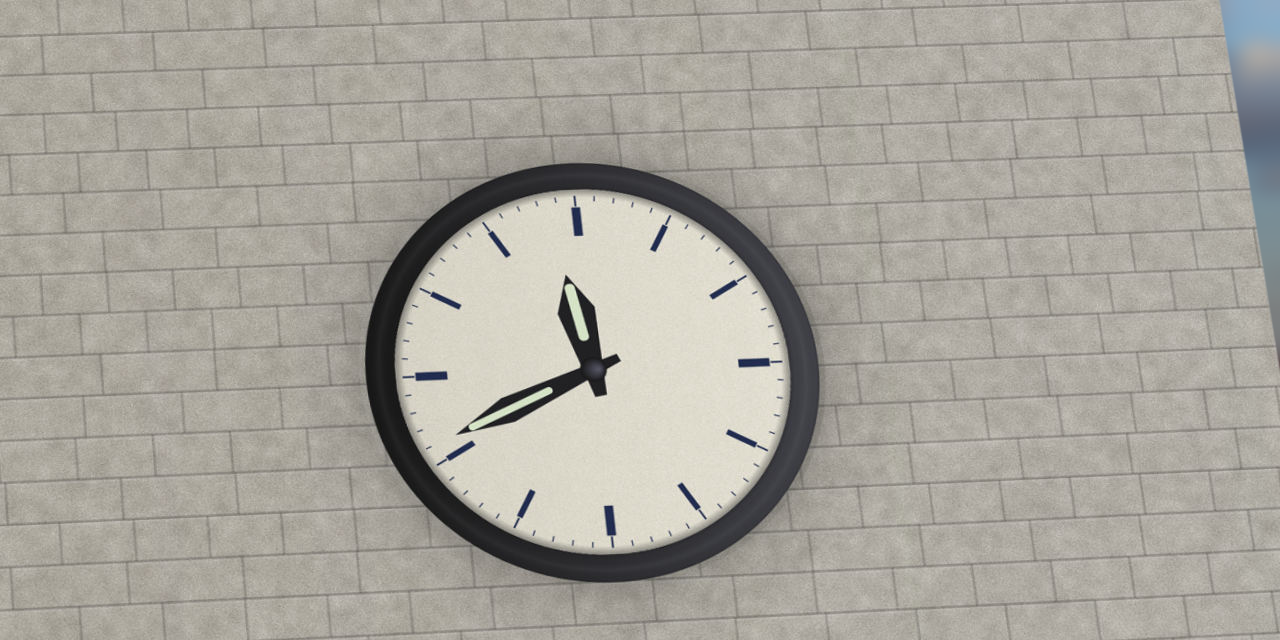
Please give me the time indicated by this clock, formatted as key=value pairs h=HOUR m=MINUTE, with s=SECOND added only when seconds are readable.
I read h=11 m=41
